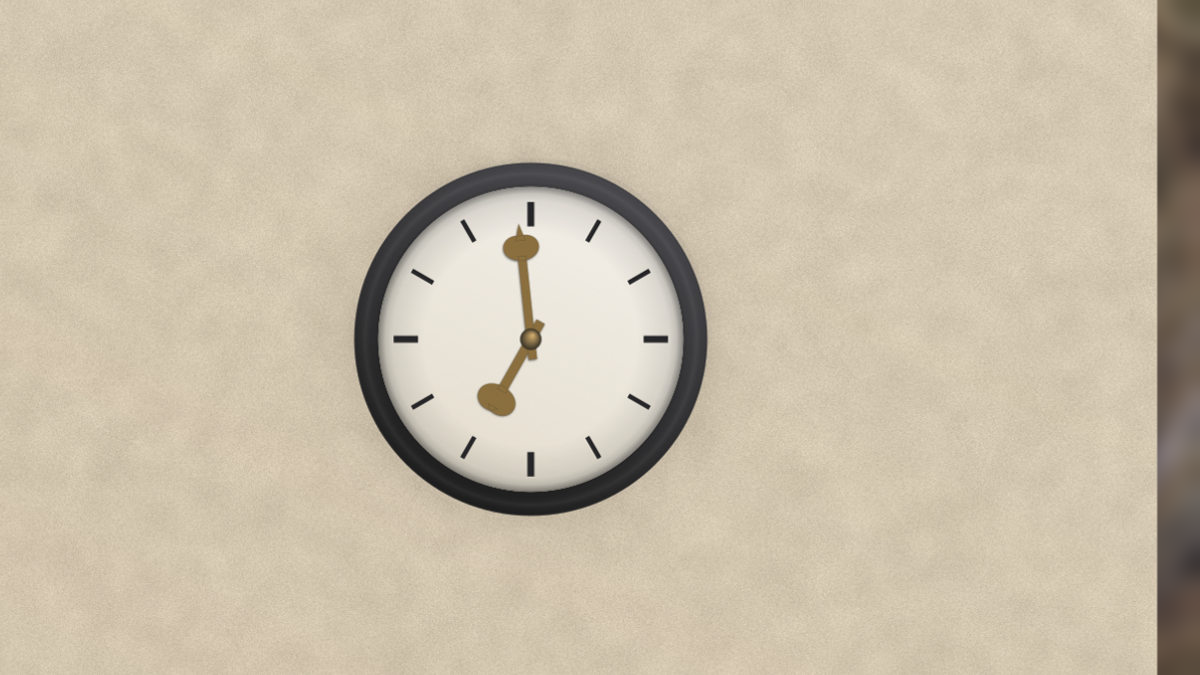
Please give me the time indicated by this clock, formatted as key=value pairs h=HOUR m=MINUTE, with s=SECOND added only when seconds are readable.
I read h=6 m=59
